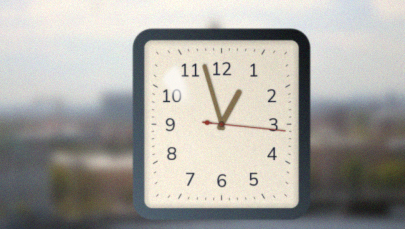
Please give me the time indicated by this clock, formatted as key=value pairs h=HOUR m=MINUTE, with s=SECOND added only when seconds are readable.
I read h=12 m=57 s=16
